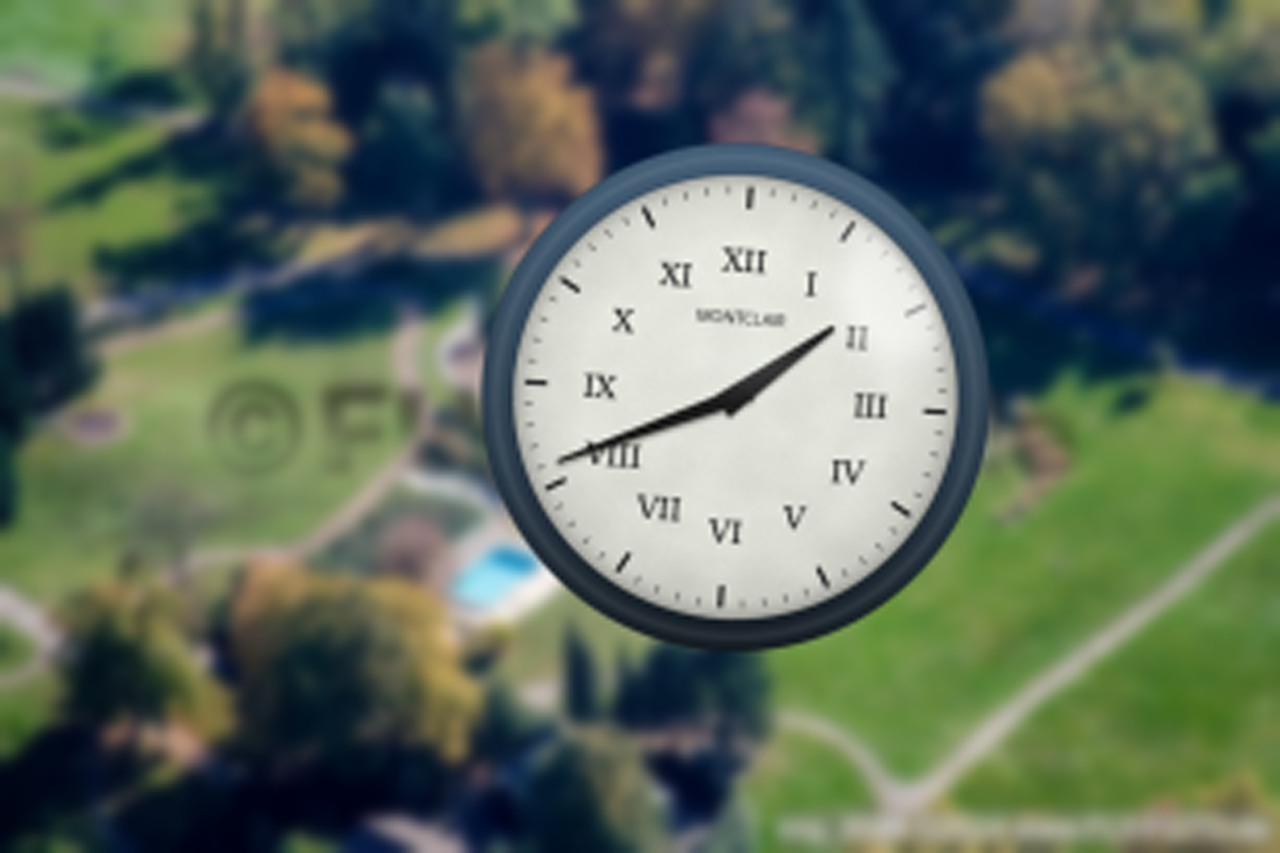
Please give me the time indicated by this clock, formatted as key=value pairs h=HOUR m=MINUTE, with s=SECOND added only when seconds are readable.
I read h=1 m=41
